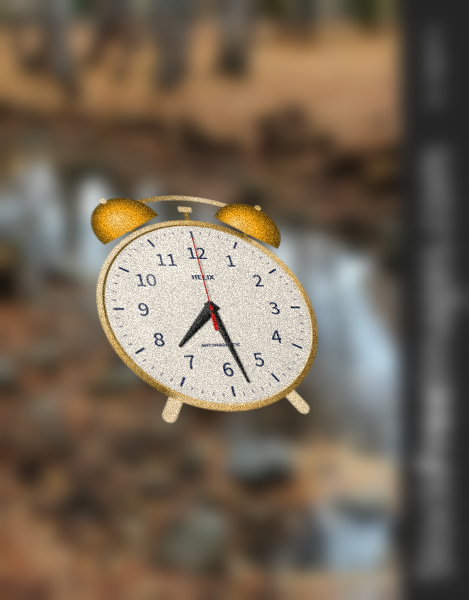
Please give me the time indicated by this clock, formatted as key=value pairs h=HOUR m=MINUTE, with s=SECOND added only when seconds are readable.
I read h=7 m=28 s=0
